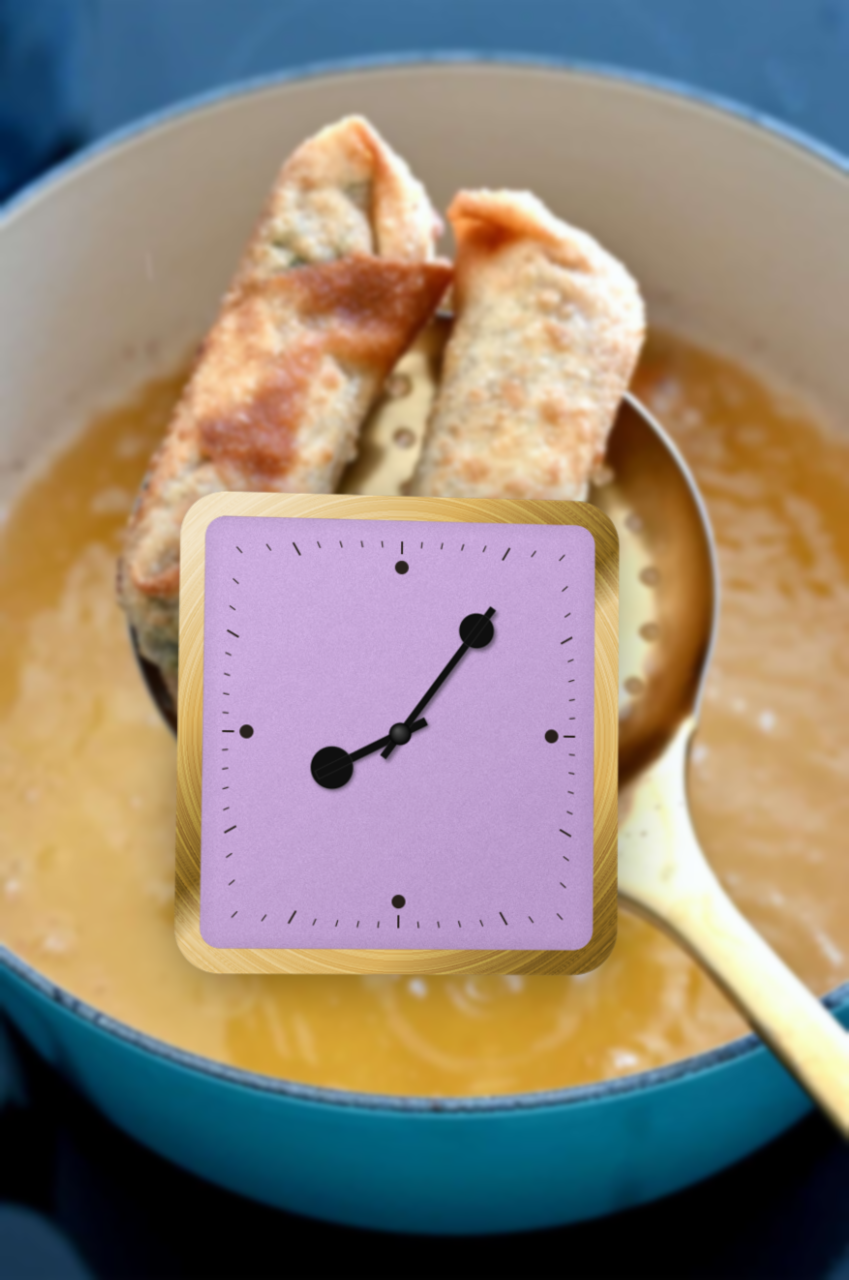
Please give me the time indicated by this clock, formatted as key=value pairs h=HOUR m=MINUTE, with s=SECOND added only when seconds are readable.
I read h=8 m=6
